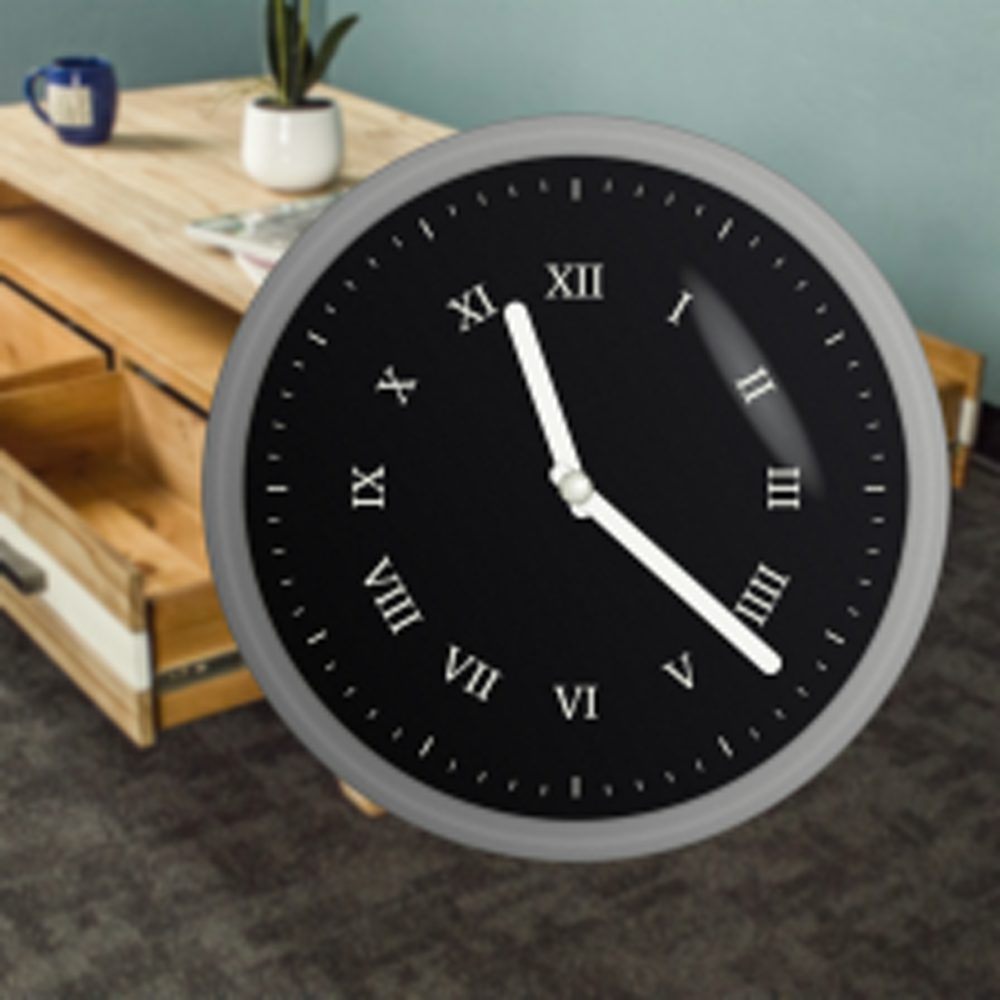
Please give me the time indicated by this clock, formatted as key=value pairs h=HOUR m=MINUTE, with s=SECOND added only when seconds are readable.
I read h=11 m=22
